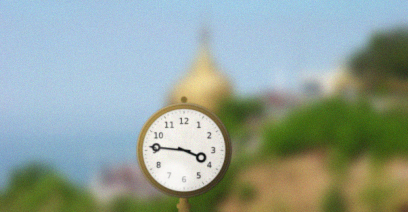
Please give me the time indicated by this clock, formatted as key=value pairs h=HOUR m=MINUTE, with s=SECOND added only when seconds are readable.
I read h=3 m=46
